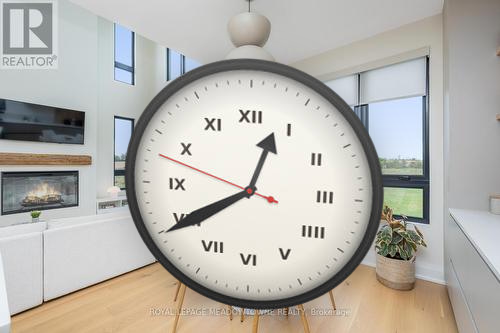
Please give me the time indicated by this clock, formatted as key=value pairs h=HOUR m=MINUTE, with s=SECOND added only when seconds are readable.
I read h=12 m=39 s=48
